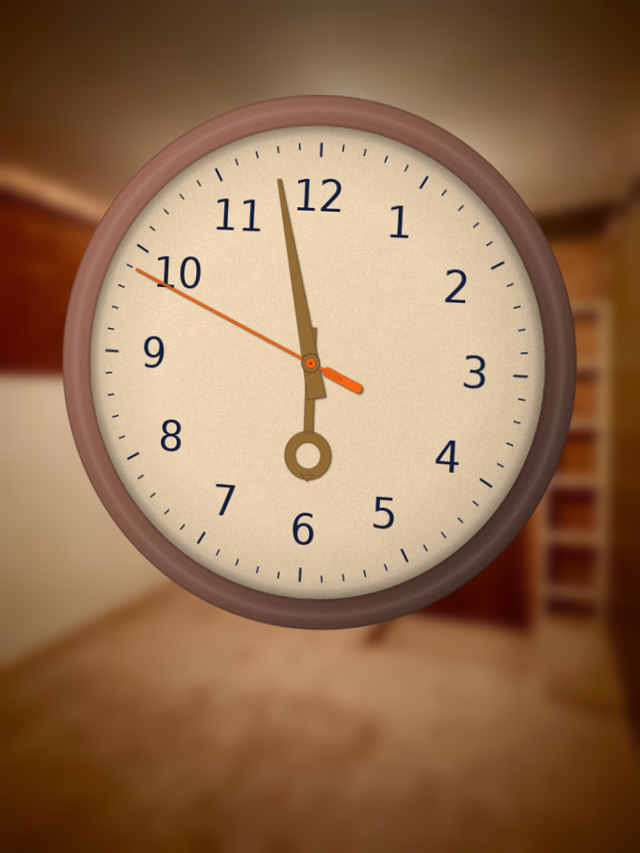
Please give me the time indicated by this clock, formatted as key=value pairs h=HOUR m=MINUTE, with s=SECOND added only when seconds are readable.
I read h=5 m=57 s=49
